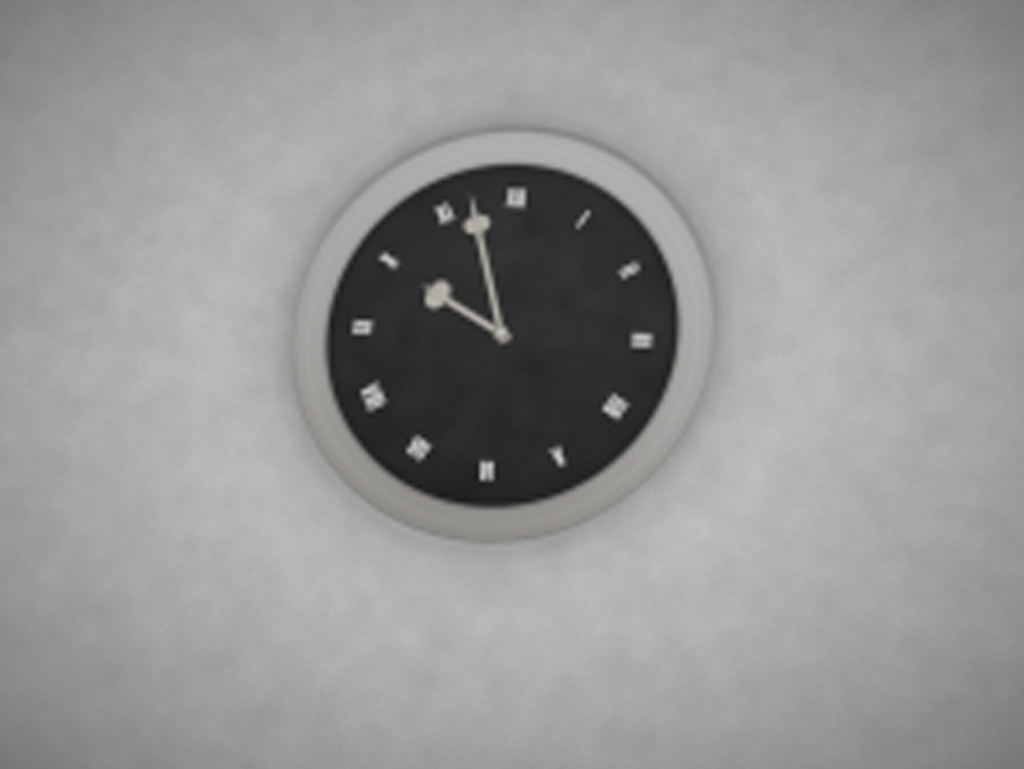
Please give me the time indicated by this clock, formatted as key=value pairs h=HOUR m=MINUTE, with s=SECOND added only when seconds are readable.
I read h=9 m=57
